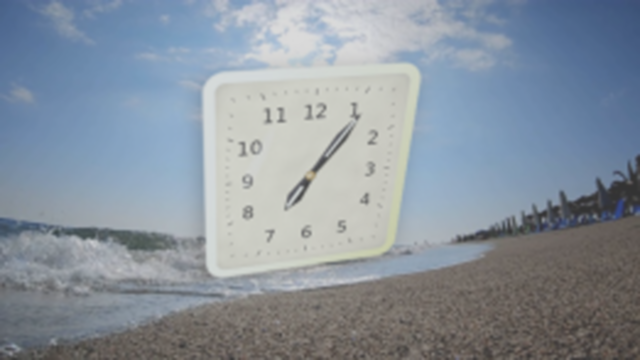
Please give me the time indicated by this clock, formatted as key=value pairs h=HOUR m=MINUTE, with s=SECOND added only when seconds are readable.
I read h=7 m=6
